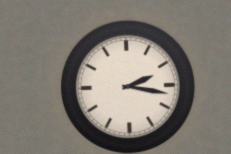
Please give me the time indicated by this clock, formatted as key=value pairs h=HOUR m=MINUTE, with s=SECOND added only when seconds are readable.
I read h=2 m=17
